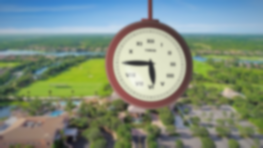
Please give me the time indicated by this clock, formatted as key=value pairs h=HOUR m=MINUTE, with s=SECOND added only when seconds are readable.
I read h=5 m=45
